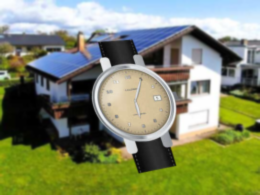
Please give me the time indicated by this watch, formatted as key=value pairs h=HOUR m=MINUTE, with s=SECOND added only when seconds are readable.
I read h=6 m=5
